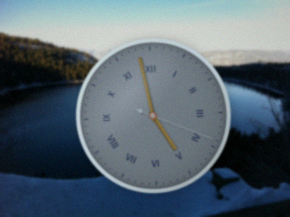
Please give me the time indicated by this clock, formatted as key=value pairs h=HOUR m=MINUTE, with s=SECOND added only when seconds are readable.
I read h=4 m=58 s=19
